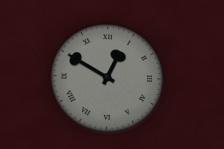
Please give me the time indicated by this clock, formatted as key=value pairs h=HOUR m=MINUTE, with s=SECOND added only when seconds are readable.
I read h=12 m=50
